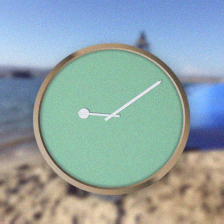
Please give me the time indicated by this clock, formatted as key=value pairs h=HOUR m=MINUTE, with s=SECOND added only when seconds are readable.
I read h=9 m=9
